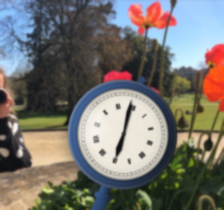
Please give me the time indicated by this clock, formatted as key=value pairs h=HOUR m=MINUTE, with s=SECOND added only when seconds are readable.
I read h=5 m=59
